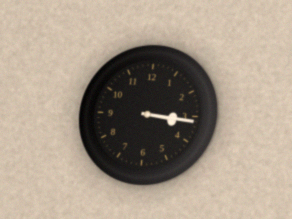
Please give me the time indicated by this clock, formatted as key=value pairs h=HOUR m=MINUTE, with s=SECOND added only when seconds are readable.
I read h=3 m=16
